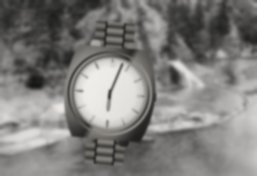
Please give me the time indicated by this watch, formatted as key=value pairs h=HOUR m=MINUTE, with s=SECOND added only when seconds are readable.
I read h=6 m=3
